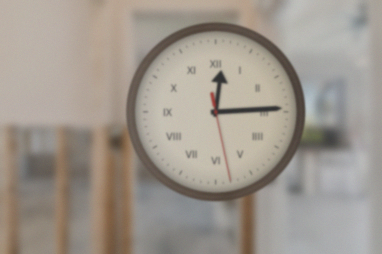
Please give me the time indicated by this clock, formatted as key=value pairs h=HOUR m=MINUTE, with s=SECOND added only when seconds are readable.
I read h=12 m=14 s=28
